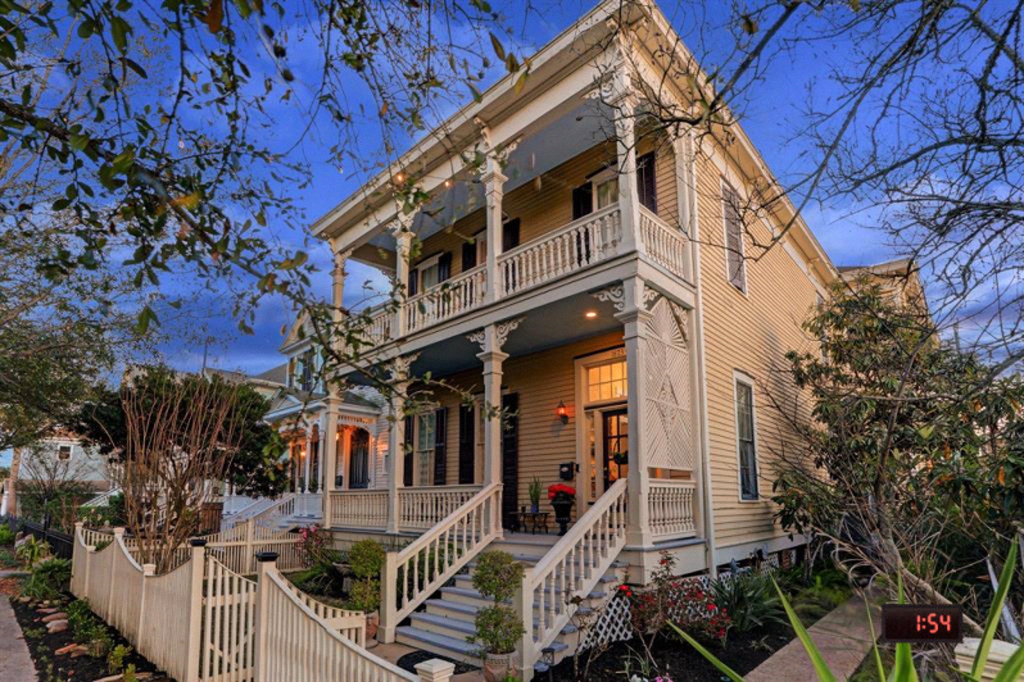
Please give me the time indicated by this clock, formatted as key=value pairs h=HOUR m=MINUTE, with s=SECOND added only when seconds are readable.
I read h=1 m=54
